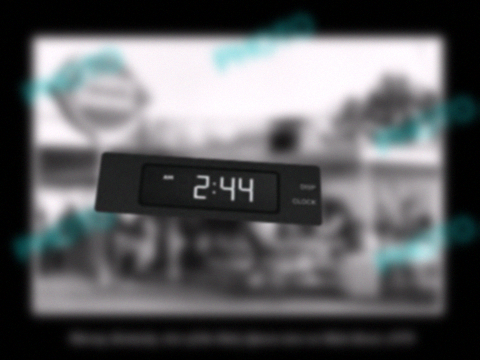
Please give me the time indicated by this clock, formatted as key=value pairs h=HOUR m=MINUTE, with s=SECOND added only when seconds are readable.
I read h=2 m=44
